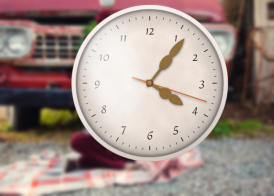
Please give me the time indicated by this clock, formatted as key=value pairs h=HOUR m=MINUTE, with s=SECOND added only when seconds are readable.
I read h=4 m=6 s=18
